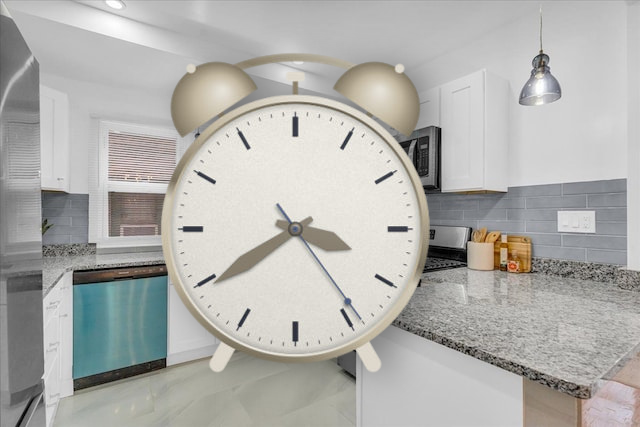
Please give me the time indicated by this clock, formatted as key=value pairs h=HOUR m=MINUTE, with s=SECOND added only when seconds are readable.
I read h=3 m=39 s=24
